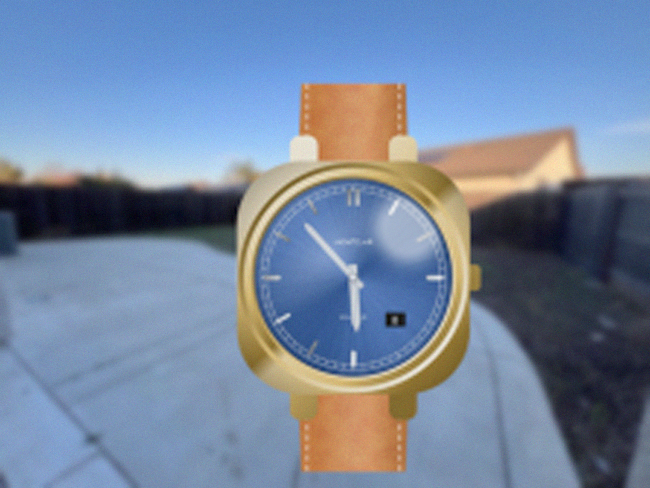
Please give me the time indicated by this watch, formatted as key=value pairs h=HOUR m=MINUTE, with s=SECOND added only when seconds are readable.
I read h=5 m=53
